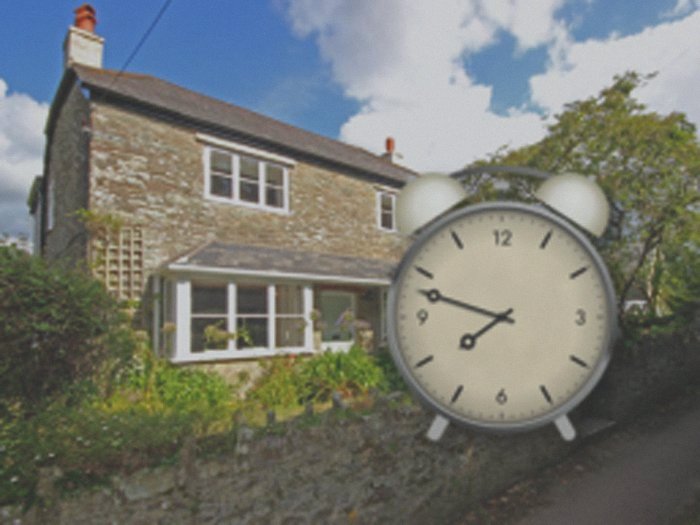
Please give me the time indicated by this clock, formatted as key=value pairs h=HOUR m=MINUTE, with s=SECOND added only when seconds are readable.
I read h=7 m=48
